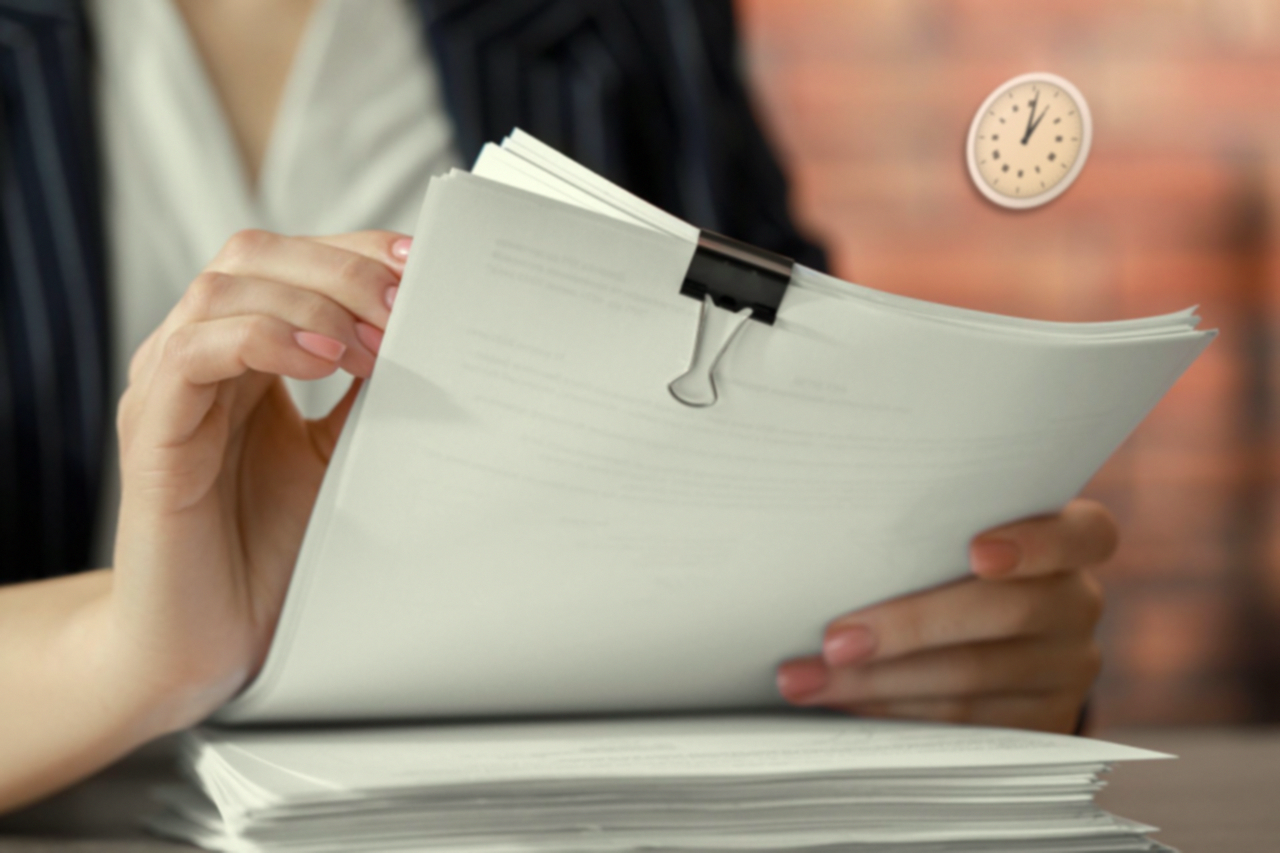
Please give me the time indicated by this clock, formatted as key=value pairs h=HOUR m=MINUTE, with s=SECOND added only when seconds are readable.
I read h=1 m=1
